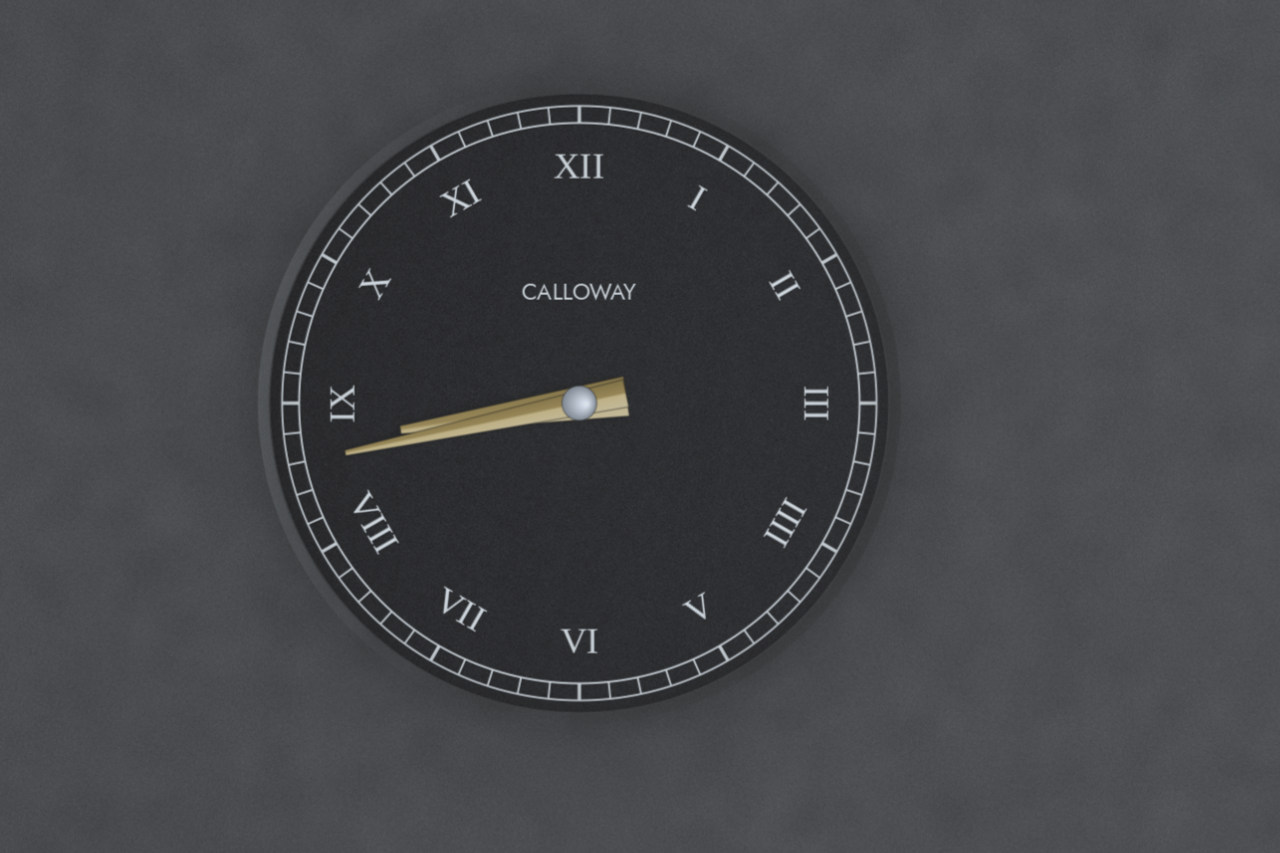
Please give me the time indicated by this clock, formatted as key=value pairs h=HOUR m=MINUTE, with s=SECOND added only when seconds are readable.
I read h=8 m=43
